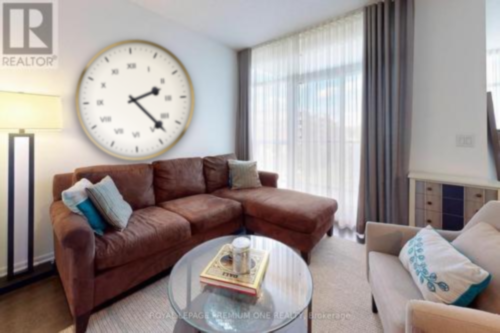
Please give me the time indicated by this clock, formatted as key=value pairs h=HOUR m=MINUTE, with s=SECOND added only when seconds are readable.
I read h=2 m=23
